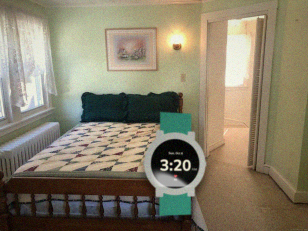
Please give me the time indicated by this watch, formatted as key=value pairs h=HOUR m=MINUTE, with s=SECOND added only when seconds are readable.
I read h=3 m=20
